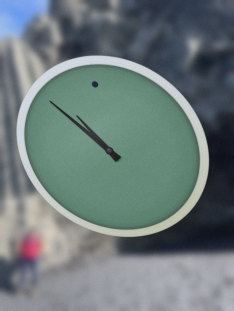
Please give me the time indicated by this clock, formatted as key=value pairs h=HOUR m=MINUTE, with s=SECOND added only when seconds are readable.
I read h=10 m=53
